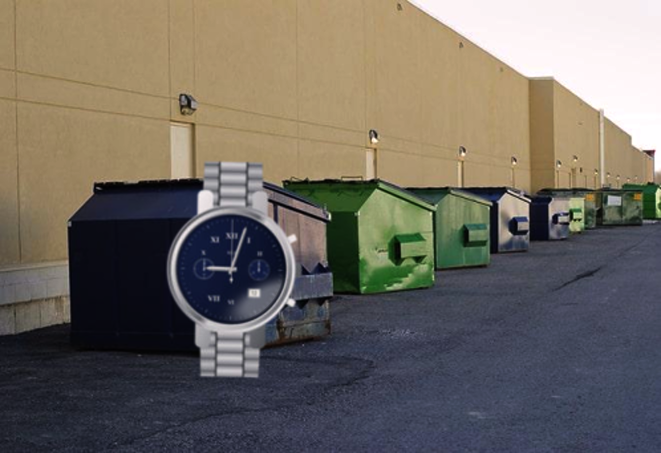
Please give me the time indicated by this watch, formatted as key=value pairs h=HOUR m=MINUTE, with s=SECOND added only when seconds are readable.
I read h=9 m=3
